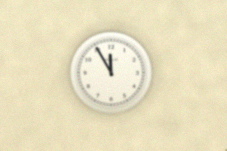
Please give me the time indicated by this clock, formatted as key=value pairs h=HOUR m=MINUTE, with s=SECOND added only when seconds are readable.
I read h=11 m=55
